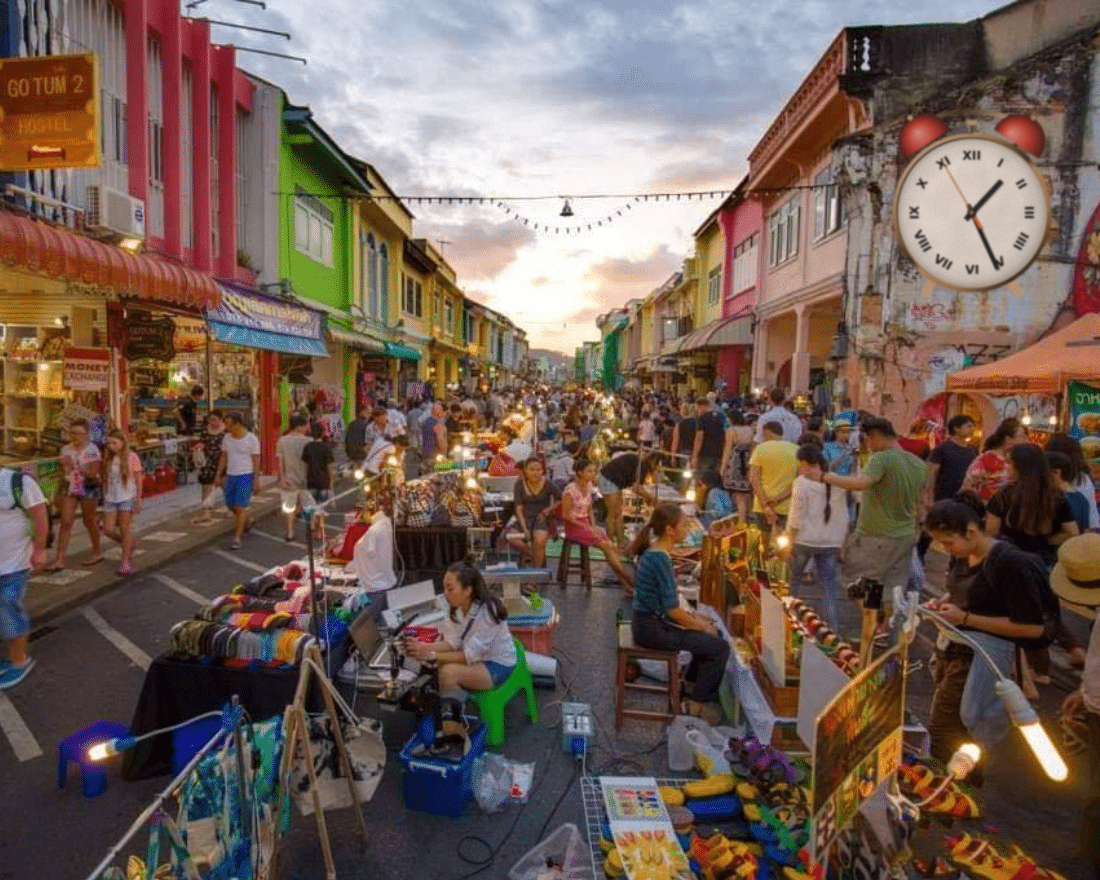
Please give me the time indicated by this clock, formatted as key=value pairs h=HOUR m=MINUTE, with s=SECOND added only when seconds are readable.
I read h=1 m=25 s=55
